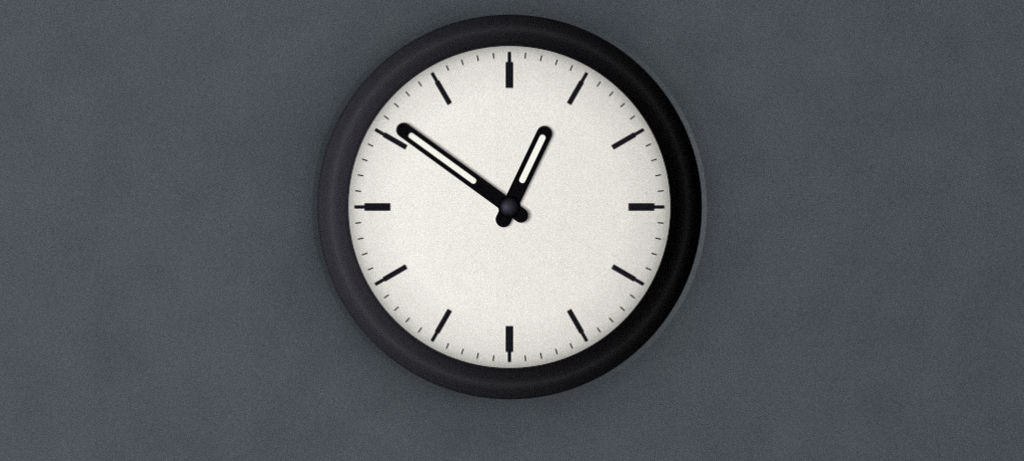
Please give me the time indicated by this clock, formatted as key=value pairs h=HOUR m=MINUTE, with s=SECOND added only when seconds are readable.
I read h=12 m=51
